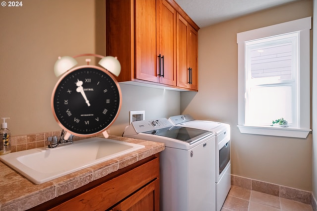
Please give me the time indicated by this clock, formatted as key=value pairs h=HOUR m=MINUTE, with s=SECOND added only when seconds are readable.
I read h=10 m=56
